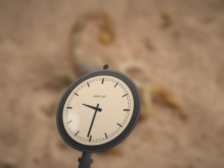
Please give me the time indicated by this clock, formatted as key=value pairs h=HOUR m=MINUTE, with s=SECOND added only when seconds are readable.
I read h=9 m=31
